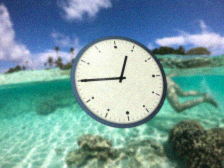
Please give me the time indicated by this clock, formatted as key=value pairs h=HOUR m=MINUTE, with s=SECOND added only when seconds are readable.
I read h=12 m=45
